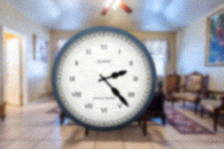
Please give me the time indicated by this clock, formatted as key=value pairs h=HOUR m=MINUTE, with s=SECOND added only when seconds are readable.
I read h=2 m=23
